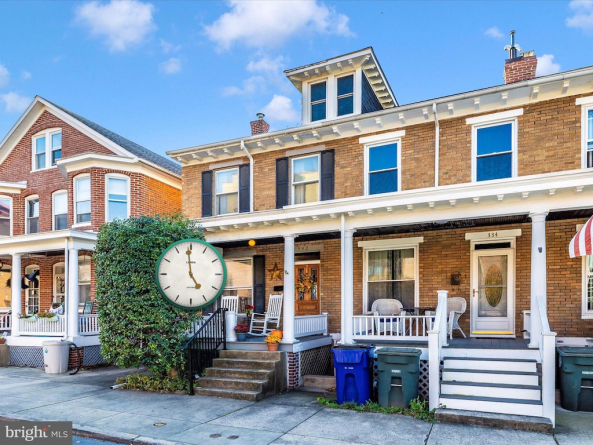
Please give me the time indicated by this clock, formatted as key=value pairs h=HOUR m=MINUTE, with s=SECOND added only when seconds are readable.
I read h=4 m=59
